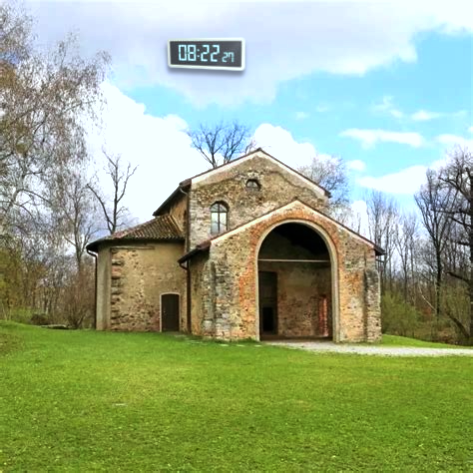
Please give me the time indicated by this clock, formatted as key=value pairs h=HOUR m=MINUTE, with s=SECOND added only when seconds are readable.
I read h=8 m=22 s=27
